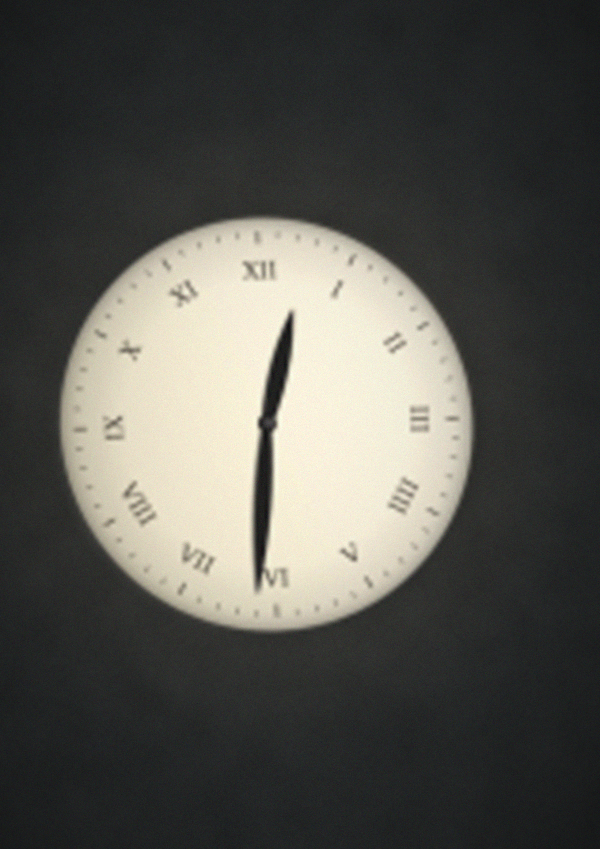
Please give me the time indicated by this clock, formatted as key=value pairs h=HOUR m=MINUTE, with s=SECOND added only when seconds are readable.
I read h=12 m=31
